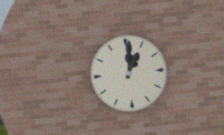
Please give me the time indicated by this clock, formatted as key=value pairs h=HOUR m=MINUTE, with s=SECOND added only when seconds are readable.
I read h=1 m=1
